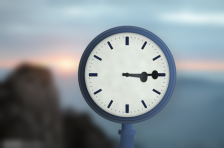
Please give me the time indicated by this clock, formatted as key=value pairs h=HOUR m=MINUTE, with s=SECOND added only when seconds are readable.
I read h=3 m=15
